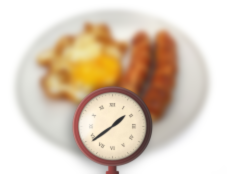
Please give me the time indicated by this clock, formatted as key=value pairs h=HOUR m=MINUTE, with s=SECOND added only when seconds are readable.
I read h=1 m=39
